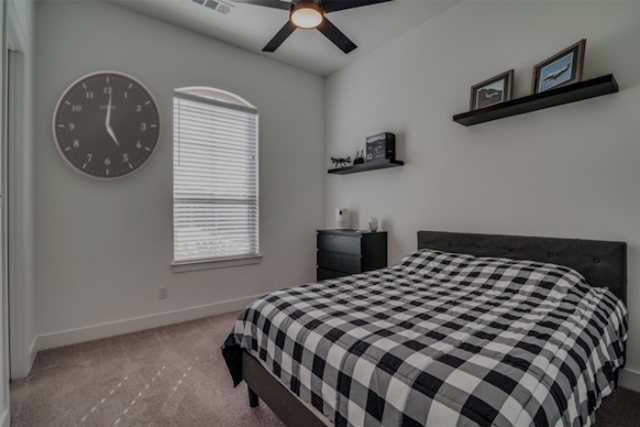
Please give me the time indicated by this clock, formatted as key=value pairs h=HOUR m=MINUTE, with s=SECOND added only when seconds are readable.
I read h=5 m=1
